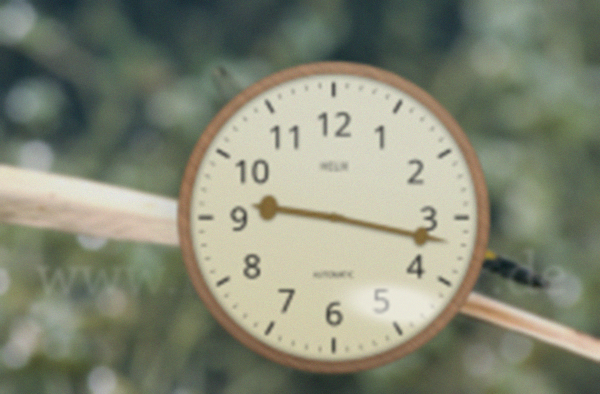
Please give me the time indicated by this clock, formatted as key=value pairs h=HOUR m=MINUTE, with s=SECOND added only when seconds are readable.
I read h=9 m=17
